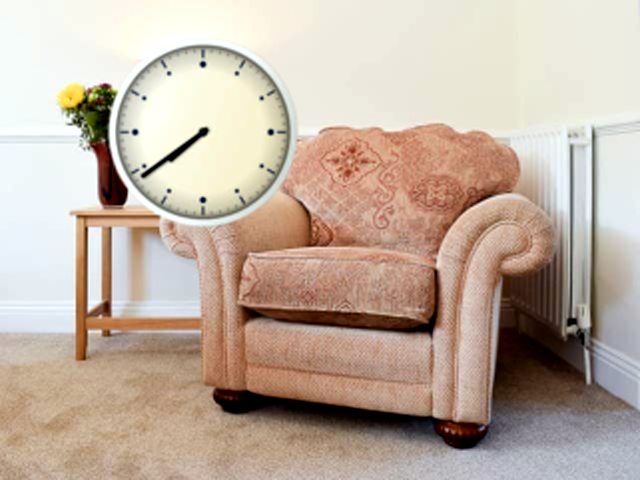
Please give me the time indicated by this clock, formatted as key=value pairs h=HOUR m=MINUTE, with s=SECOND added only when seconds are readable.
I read h=7 m=39
